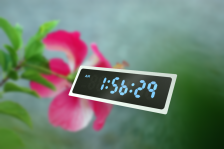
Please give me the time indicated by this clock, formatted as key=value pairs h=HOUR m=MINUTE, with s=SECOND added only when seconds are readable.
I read h=1 m=56 s=29
